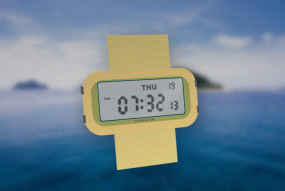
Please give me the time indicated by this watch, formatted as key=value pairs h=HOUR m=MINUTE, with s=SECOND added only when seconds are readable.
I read h=7 m=32 s=13
